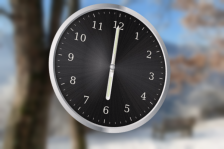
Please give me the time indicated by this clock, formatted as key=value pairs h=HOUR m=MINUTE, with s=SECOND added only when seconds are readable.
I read h=6 m=0
